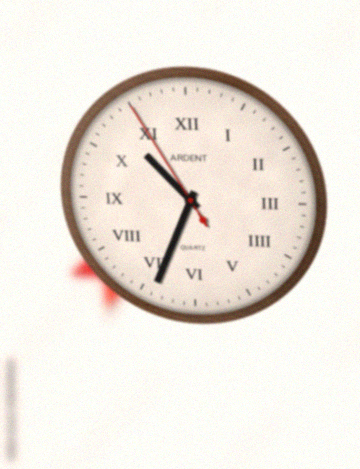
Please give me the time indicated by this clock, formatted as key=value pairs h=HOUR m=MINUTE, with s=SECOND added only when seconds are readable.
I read h=10 m=33 s=55
